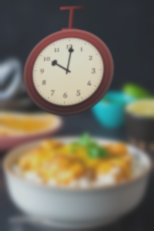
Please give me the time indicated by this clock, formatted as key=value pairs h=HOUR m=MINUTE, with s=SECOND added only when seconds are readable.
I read h=10 m=1
